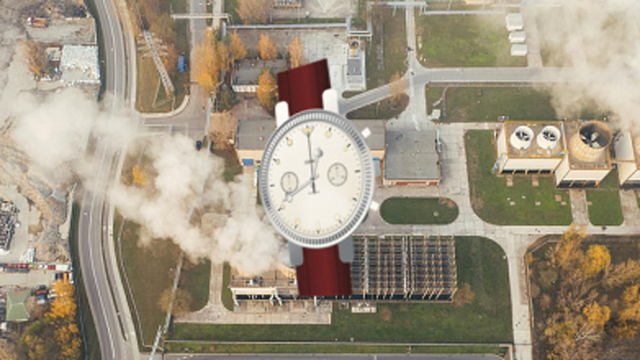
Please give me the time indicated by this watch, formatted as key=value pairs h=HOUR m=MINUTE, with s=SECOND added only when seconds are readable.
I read h=12 m=41
